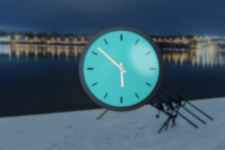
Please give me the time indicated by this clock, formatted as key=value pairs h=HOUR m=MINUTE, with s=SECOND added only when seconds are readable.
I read h=5 m=52
